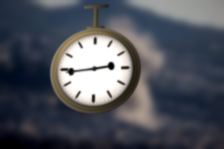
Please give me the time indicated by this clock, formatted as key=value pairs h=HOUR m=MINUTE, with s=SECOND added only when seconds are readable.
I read h=2 m=44
